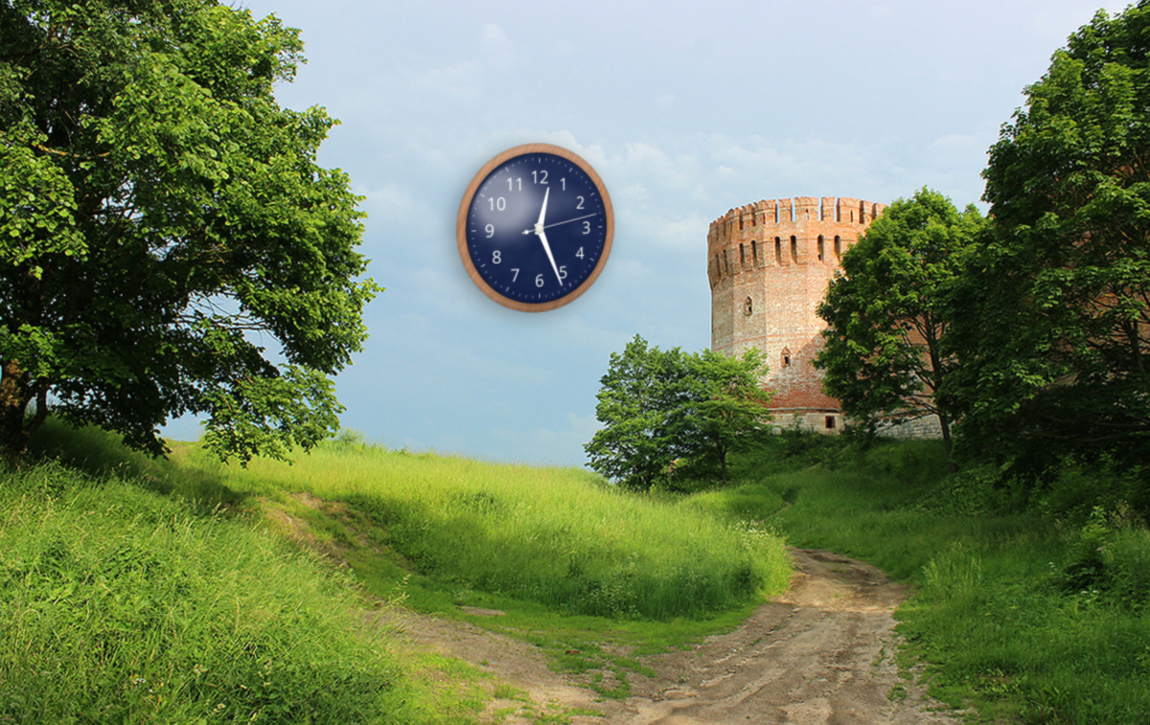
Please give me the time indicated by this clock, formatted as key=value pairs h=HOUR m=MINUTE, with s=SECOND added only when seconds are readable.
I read h=12 m=26 s=13
